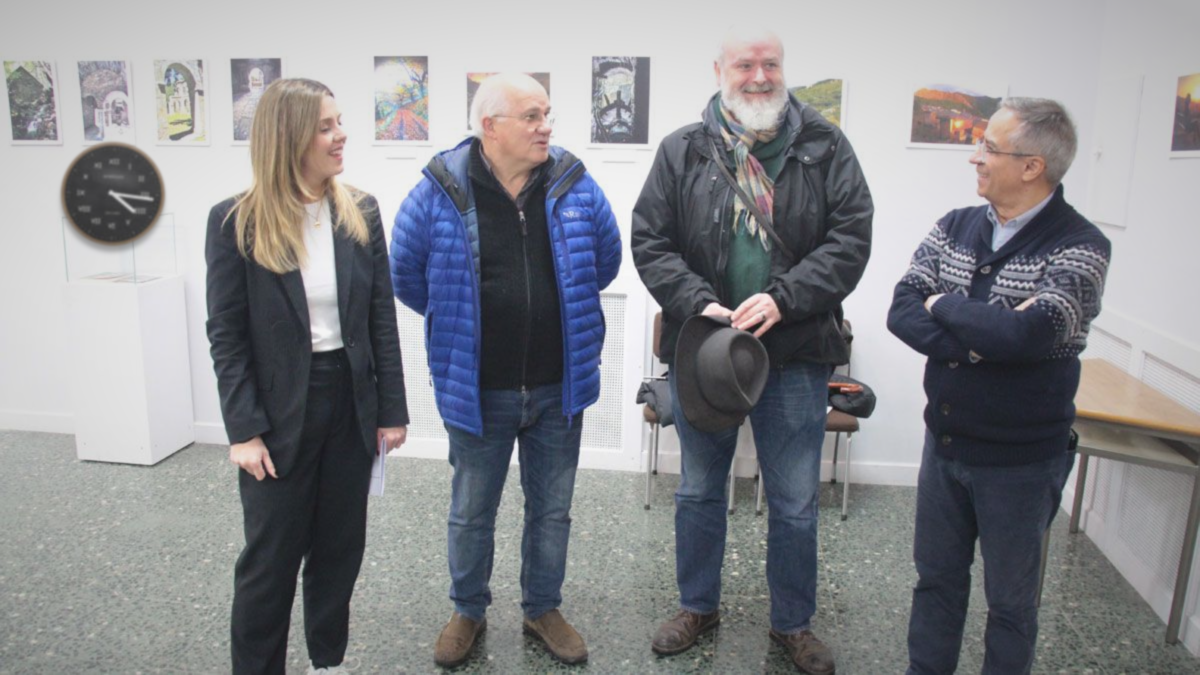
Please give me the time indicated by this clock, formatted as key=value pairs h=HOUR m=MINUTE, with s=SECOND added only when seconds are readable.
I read h=4 m=16
